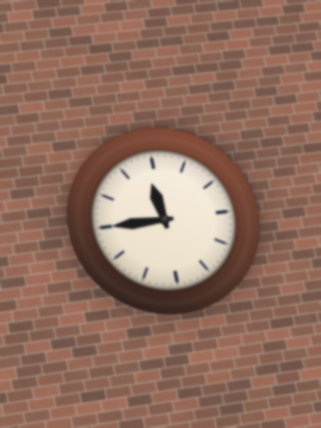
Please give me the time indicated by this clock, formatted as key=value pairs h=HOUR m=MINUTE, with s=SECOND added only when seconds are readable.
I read h=11 m=45
